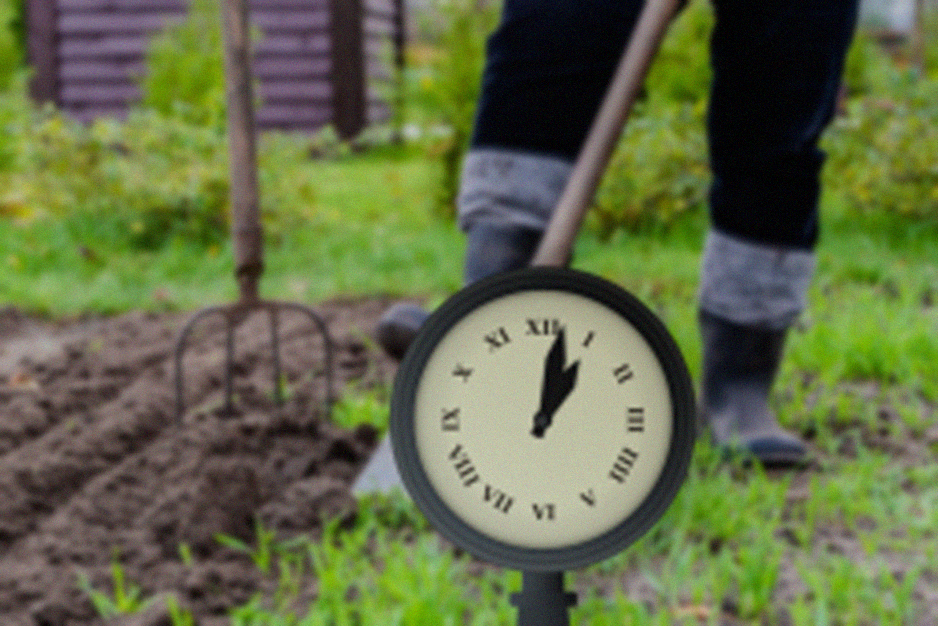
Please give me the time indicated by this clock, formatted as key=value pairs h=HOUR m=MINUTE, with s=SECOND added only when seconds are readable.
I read h=1 m=2
